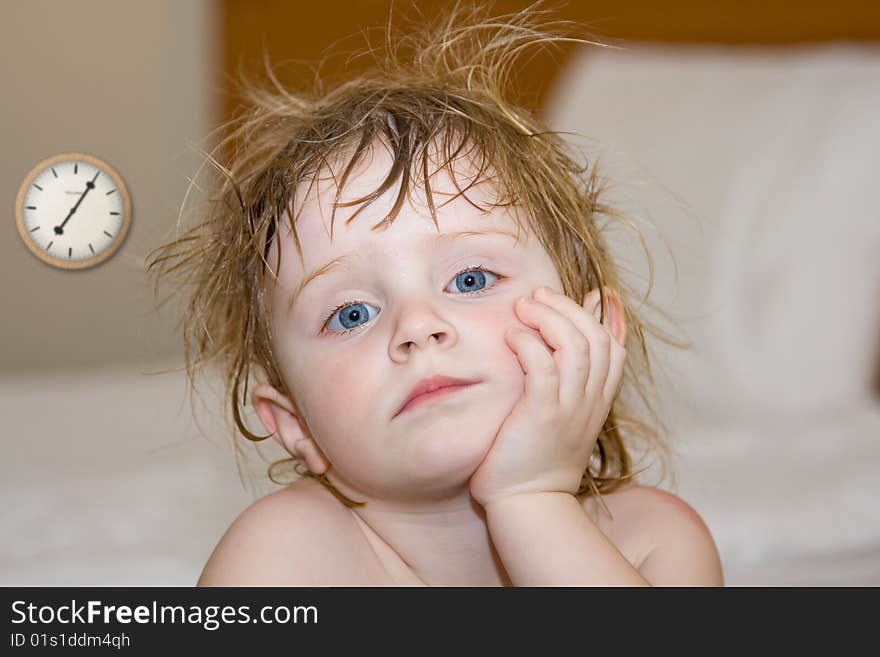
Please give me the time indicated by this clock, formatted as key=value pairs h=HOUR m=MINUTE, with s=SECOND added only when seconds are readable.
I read h=7 m=5
